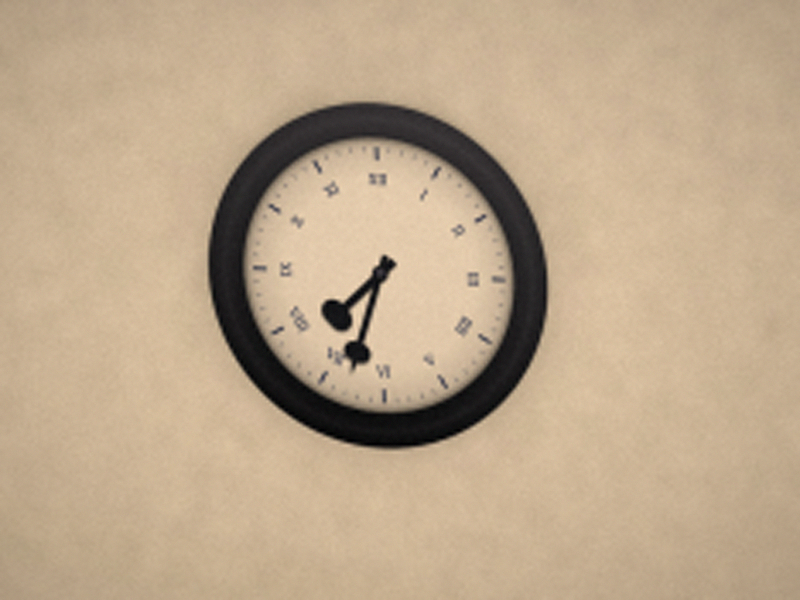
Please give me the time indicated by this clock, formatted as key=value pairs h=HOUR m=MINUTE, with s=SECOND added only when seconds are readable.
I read h=7 m=33
